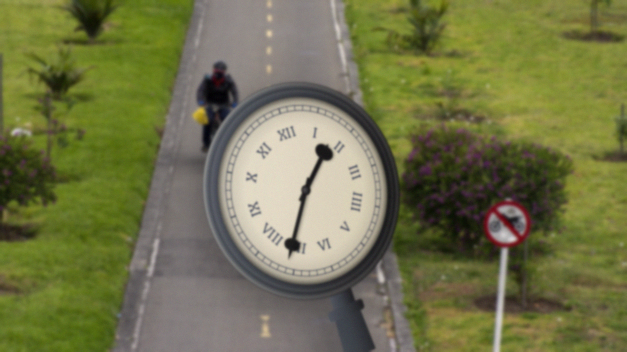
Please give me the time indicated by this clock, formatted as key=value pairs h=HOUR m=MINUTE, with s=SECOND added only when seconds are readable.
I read h=1 m=36
